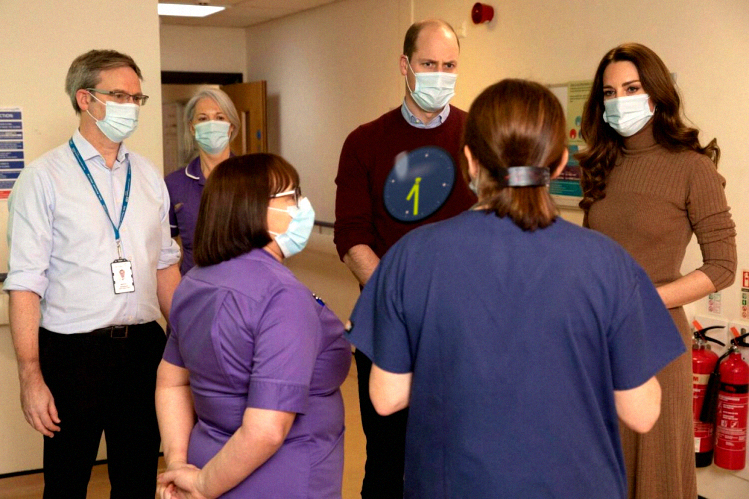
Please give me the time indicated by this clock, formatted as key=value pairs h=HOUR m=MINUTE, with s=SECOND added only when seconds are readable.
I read h=6 m=27
